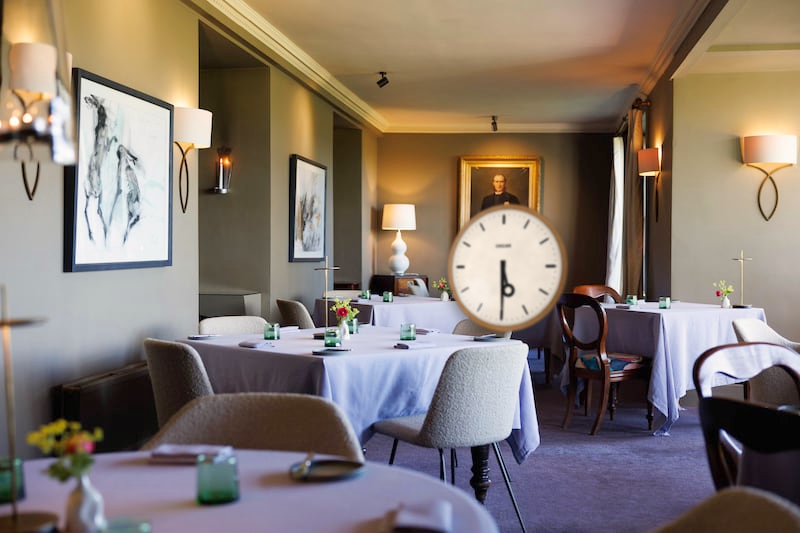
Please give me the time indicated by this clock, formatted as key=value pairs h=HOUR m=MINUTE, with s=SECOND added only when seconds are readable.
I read h=5 m=30
